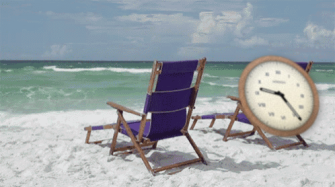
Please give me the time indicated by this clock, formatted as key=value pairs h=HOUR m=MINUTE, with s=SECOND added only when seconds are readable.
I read h=9 m=24
